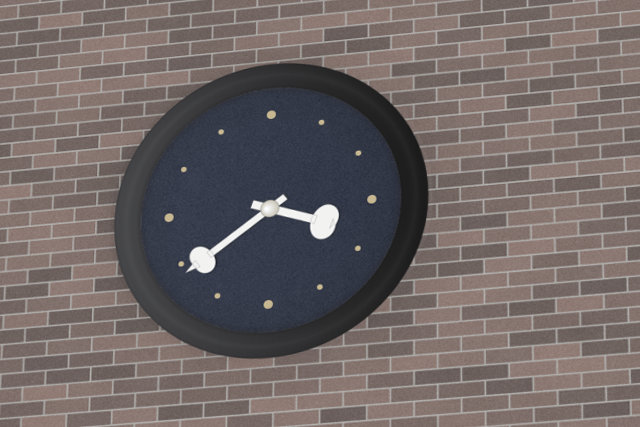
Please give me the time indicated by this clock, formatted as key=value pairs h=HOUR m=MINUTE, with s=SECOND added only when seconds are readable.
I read h=3 m=39
